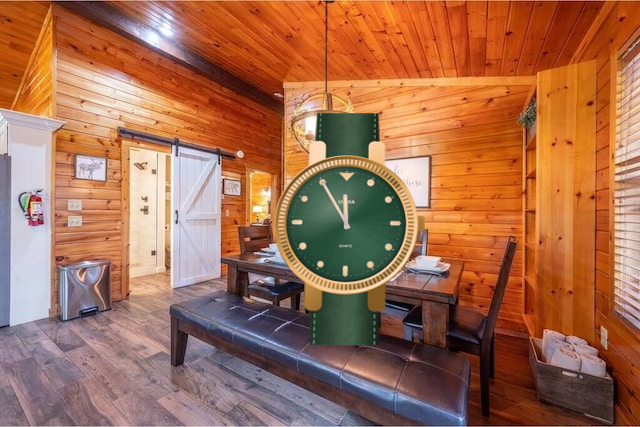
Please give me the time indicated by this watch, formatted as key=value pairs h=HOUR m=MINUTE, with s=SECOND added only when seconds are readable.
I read h=11 m=55
